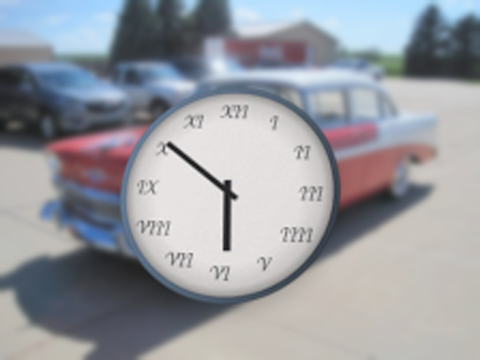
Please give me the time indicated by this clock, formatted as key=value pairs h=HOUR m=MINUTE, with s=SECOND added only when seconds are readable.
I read h=5 m=51
